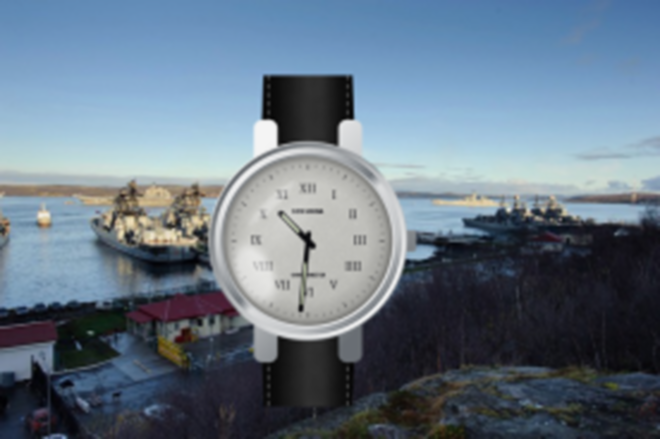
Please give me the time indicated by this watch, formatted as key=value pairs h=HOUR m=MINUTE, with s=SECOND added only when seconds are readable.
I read h=10 m=31
